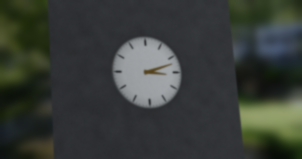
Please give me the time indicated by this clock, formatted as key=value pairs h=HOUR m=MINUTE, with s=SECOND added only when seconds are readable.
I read h=3 m=12
